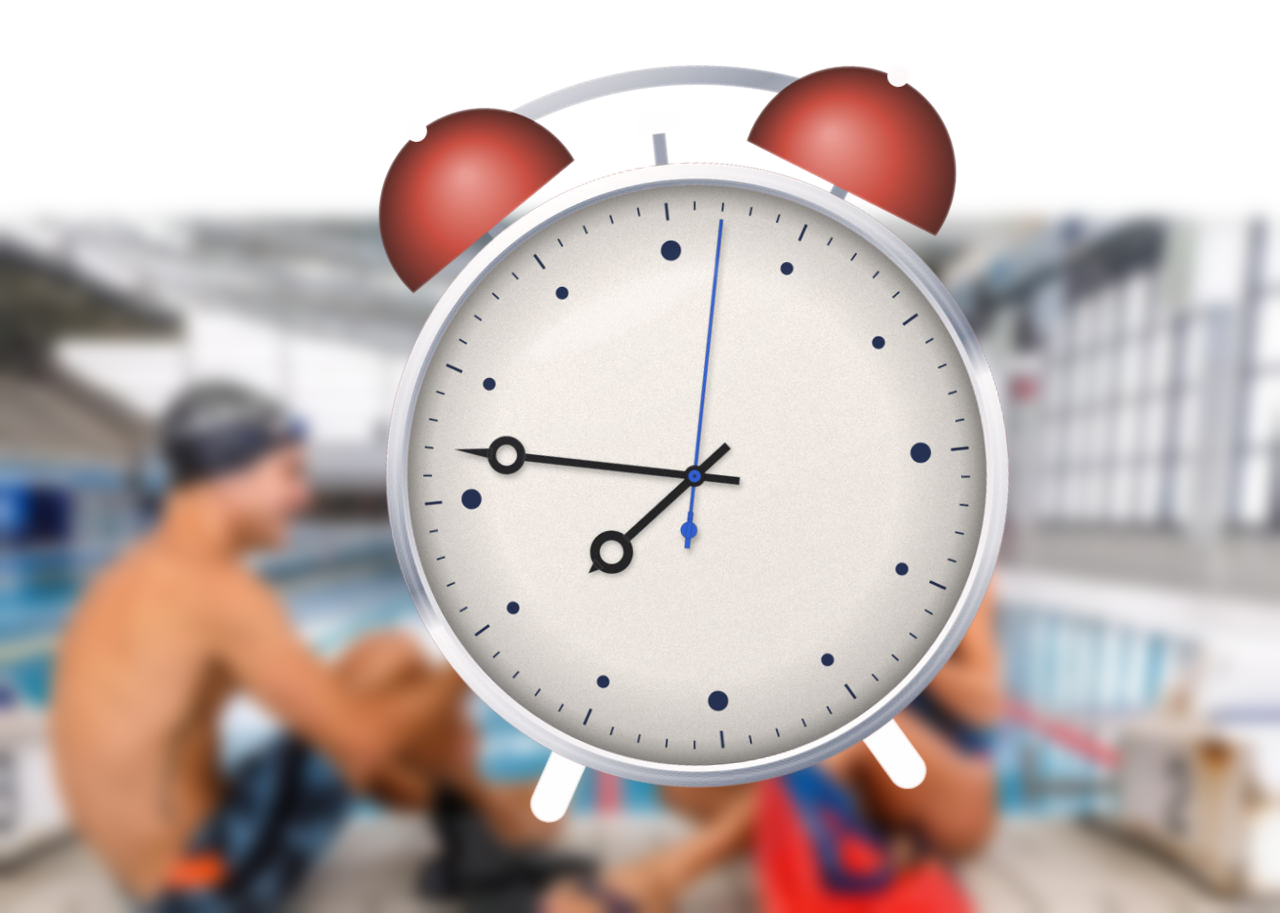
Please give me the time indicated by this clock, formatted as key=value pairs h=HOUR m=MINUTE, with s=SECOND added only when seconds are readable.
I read h=7 m=47 s=2
